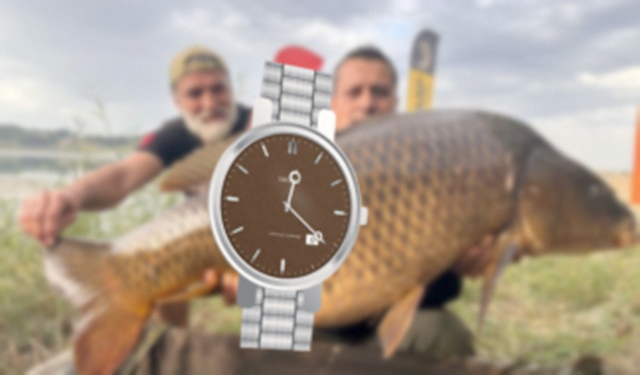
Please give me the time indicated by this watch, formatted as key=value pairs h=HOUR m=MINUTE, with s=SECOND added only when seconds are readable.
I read h=12 m=21
